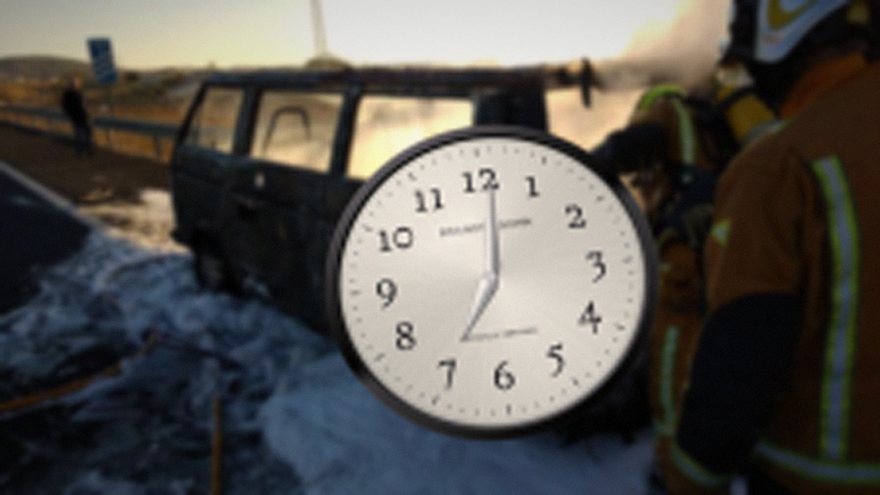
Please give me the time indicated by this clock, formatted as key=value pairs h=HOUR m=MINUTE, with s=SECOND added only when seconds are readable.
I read h=7 m=1
